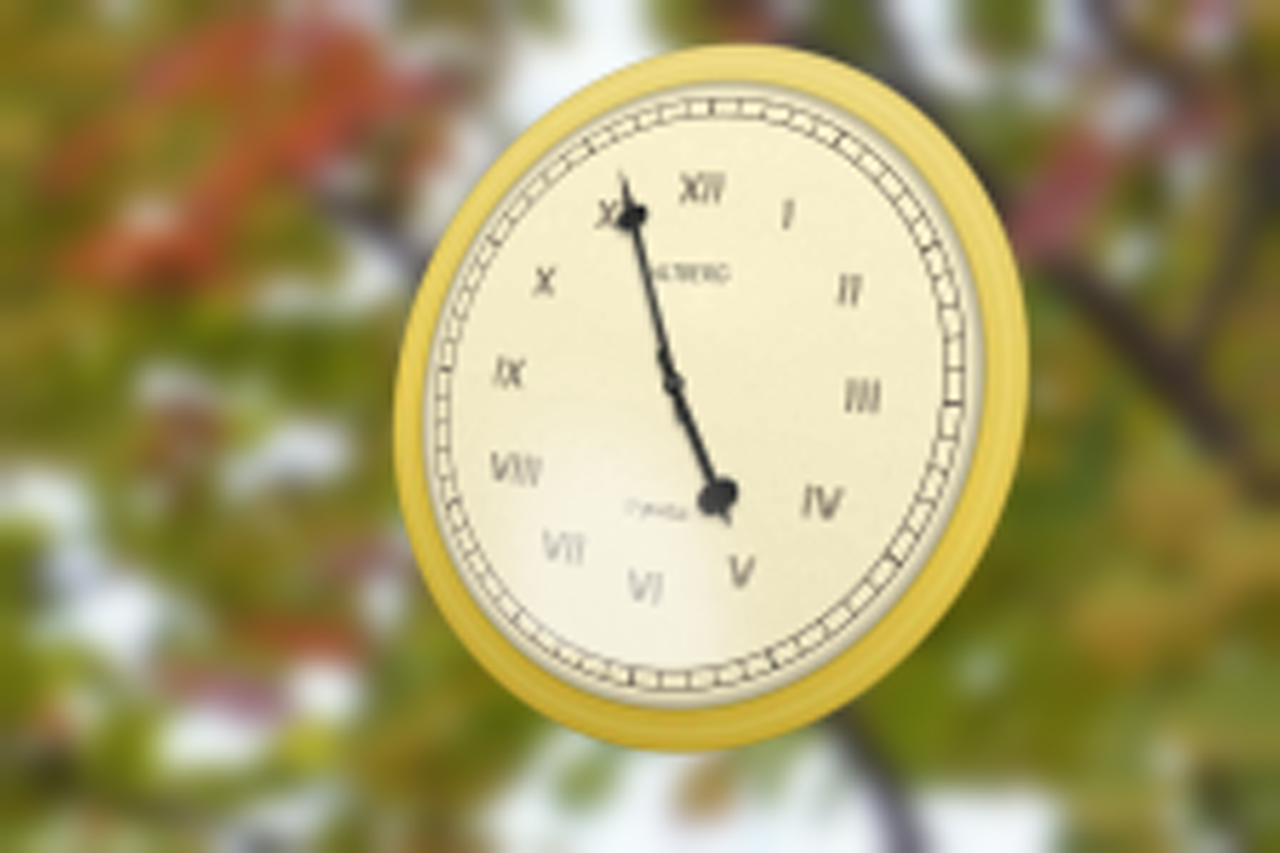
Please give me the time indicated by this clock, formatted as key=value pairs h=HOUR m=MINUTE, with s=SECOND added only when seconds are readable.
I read h=4 m=56
